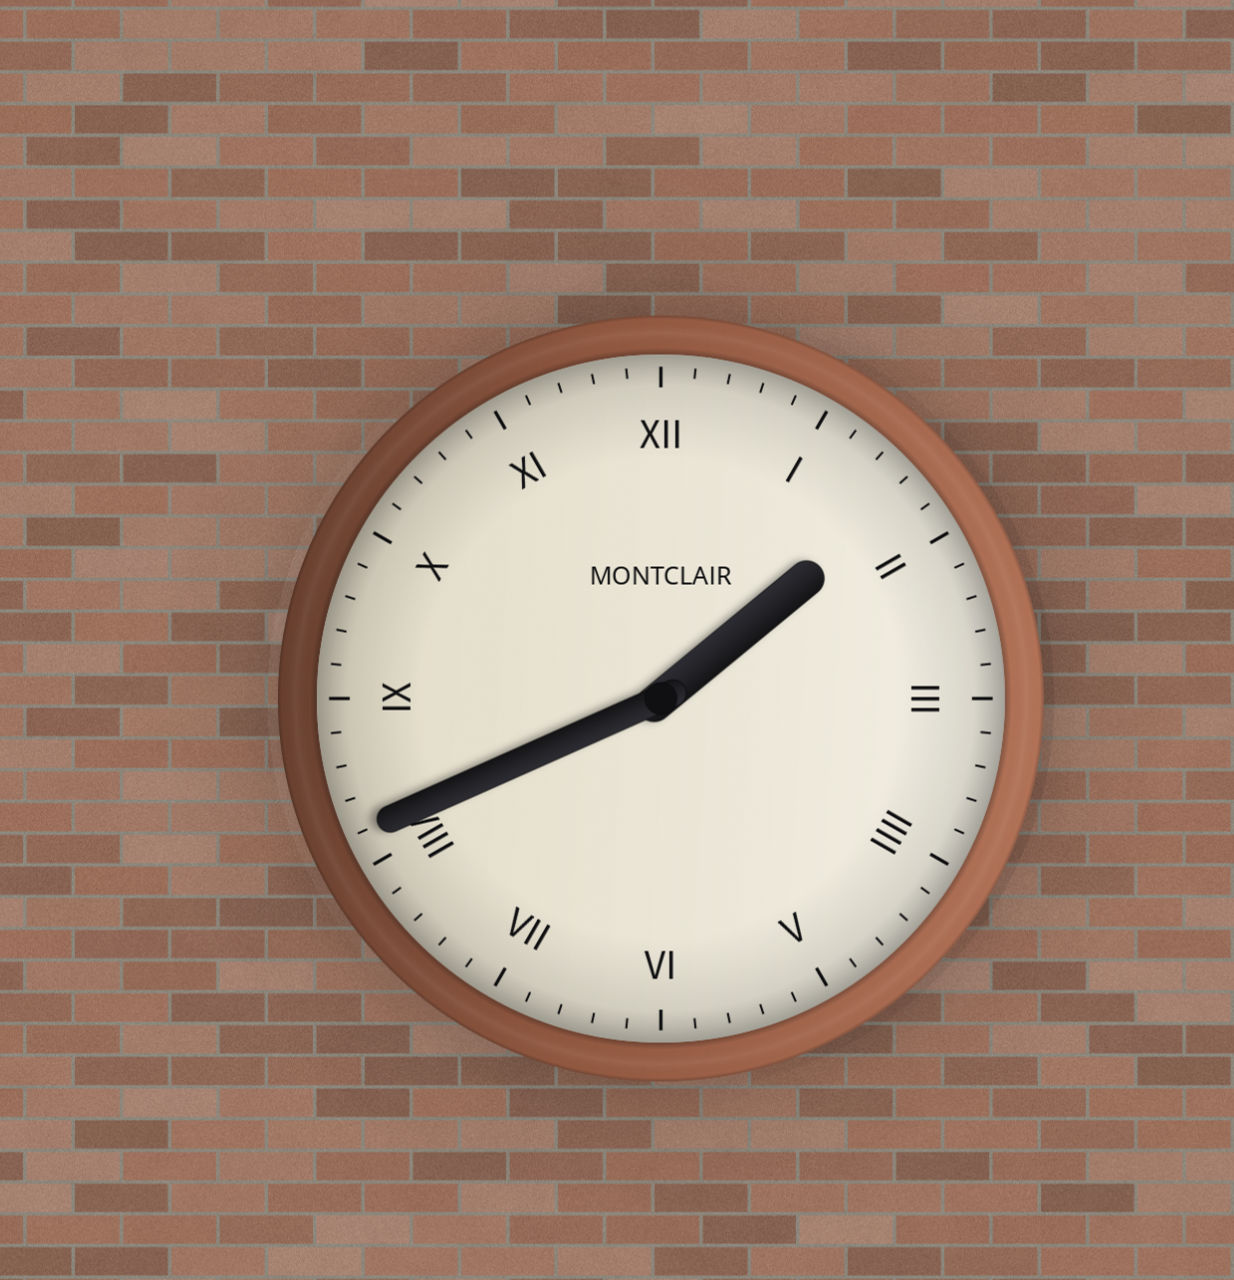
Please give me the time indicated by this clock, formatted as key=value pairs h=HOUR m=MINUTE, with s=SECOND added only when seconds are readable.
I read h=1 m=41
